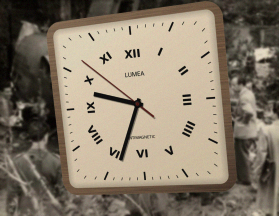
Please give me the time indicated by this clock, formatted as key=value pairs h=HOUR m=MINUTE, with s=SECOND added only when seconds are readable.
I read h=9 m=33 s=52
